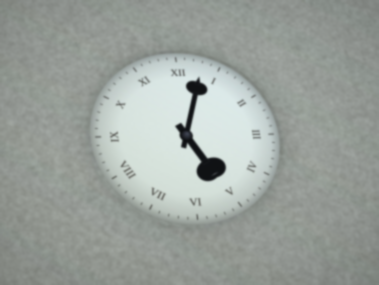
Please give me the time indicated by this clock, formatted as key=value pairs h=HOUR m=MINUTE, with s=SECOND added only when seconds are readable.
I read h=5 m=3
